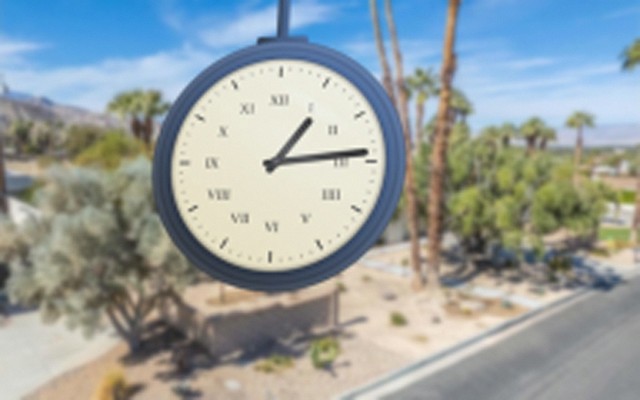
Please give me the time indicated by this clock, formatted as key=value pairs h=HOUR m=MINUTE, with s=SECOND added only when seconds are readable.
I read h=1 m=14
